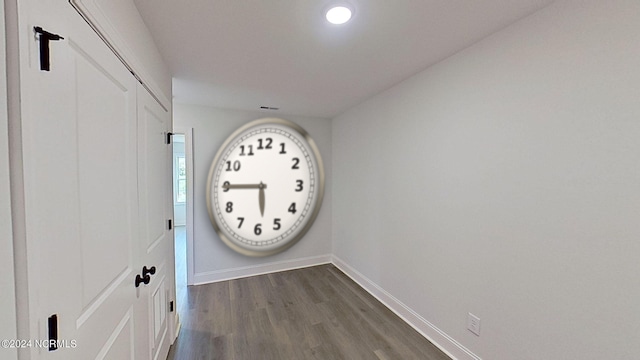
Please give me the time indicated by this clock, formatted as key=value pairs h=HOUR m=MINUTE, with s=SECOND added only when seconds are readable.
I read h=5 m=45
